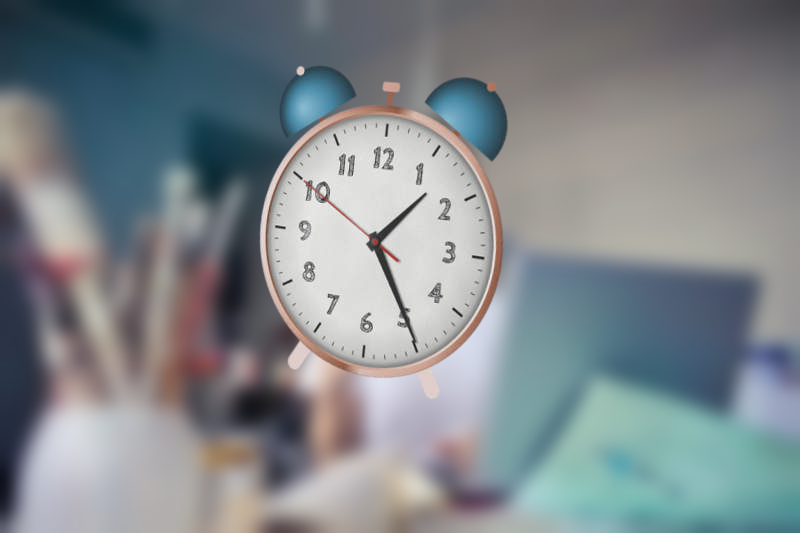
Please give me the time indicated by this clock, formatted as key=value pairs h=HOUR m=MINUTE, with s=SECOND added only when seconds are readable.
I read h=1 m=24 s=50
